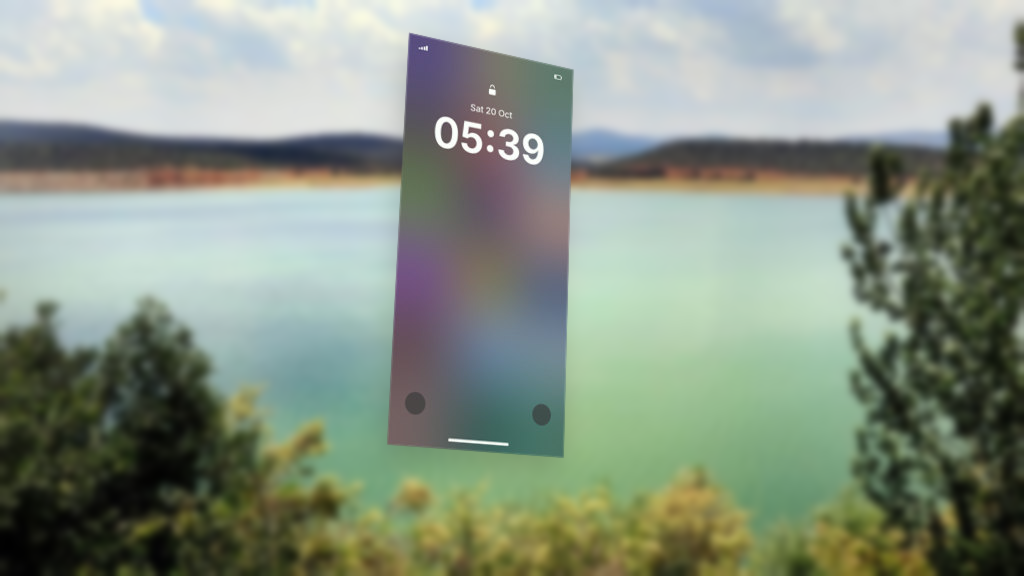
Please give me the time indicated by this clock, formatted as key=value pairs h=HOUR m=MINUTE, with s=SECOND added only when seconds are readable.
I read h=5 m=39
